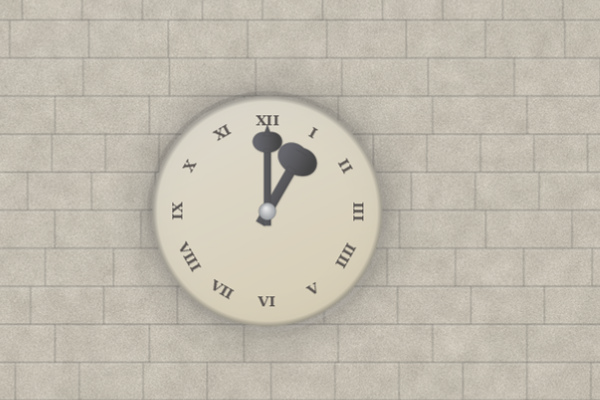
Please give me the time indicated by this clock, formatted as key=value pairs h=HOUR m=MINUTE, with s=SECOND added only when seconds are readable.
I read h=1 m=0
